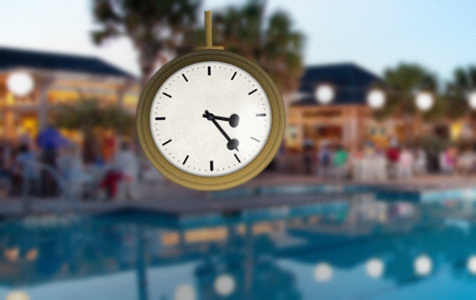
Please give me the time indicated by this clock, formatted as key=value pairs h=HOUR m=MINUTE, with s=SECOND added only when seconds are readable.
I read h=3 m=24
